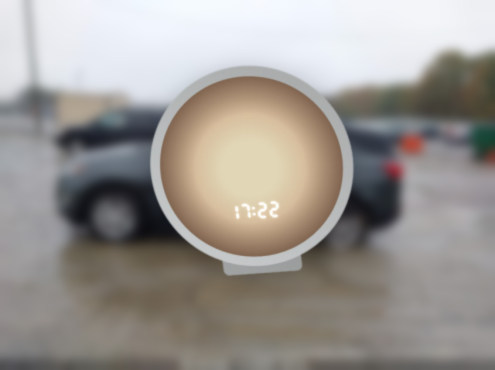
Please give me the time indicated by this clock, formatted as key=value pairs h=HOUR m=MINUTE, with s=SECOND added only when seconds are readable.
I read h=17 m=22
